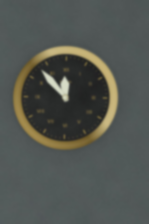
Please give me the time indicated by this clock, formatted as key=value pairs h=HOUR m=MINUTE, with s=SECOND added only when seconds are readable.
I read h=11 m=53
